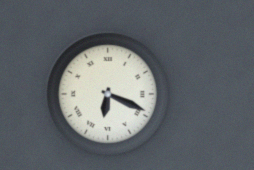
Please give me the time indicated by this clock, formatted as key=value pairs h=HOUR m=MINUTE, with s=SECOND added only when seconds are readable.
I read h=6 m=19
